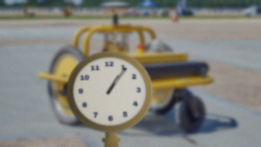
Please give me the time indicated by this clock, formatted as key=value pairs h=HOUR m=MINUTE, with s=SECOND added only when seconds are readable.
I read h=1 m=6
